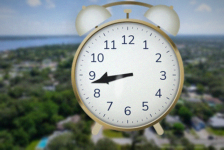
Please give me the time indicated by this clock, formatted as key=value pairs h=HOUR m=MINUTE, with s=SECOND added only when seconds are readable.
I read h=8 m=43
